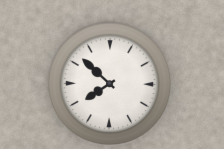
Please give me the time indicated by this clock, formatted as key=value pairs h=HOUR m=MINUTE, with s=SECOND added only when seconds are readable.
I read h=7 m=52
